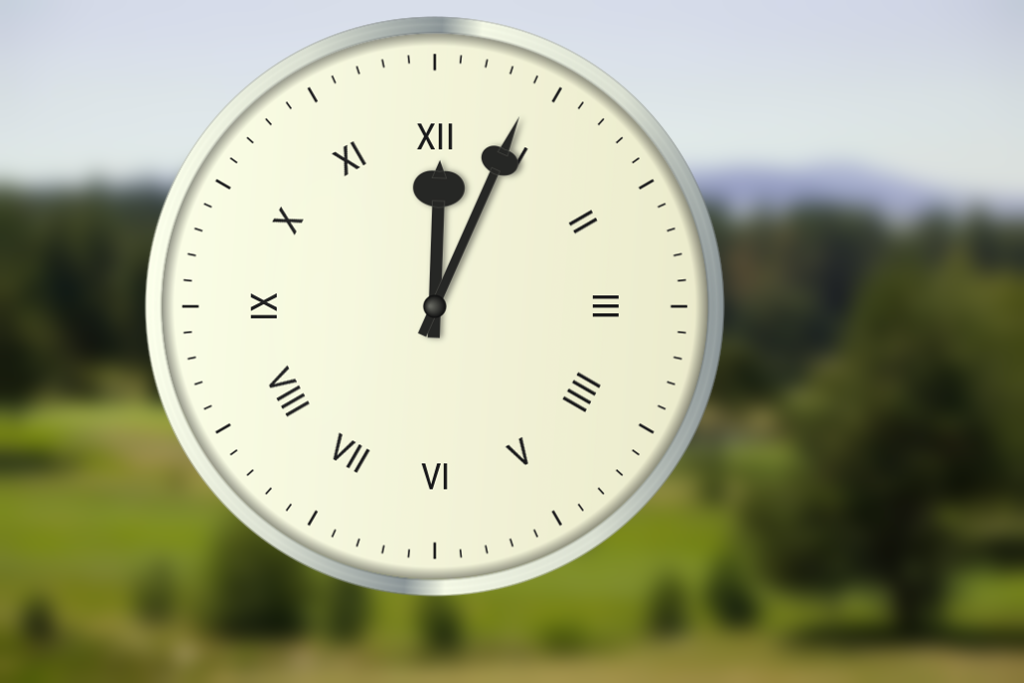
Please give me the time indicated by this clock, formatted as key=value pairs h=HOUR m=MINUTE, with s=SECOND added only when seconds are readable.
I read h=12 m=4
